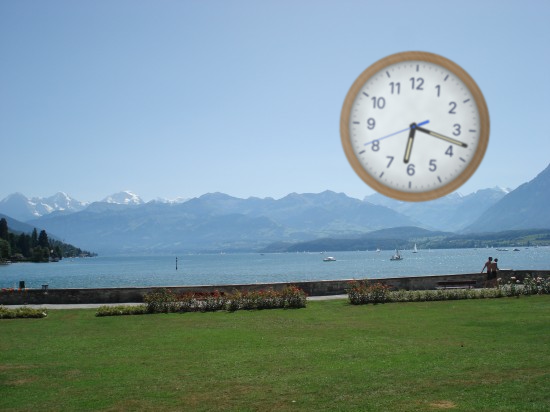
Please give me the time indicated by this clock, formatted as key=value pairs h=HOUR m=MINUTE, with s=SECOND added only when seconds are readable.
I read h=6 m=17 s=41
